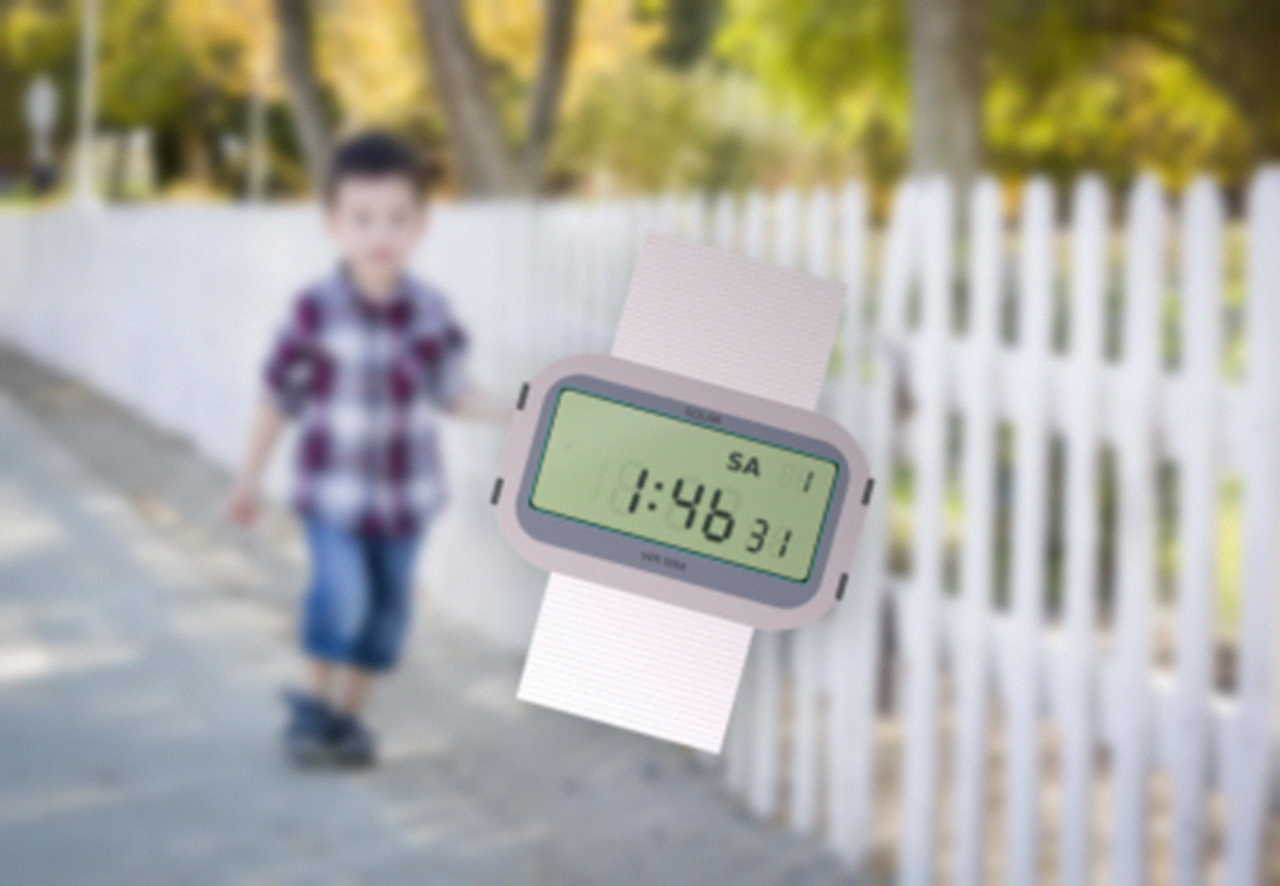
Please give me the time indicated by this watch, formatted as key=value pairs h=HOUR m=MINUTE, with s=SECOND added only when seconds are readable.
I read h=1 m=46 s=31
